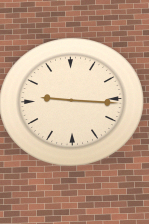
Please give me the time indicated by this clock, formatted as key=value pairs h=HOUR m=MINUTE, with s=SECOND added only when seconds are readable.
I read h=9 m=16
